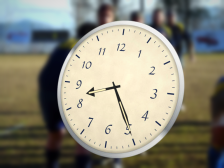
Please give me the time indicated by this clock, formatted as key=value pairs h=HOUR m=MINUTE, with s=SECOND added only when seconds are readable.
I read h=8 m=25
